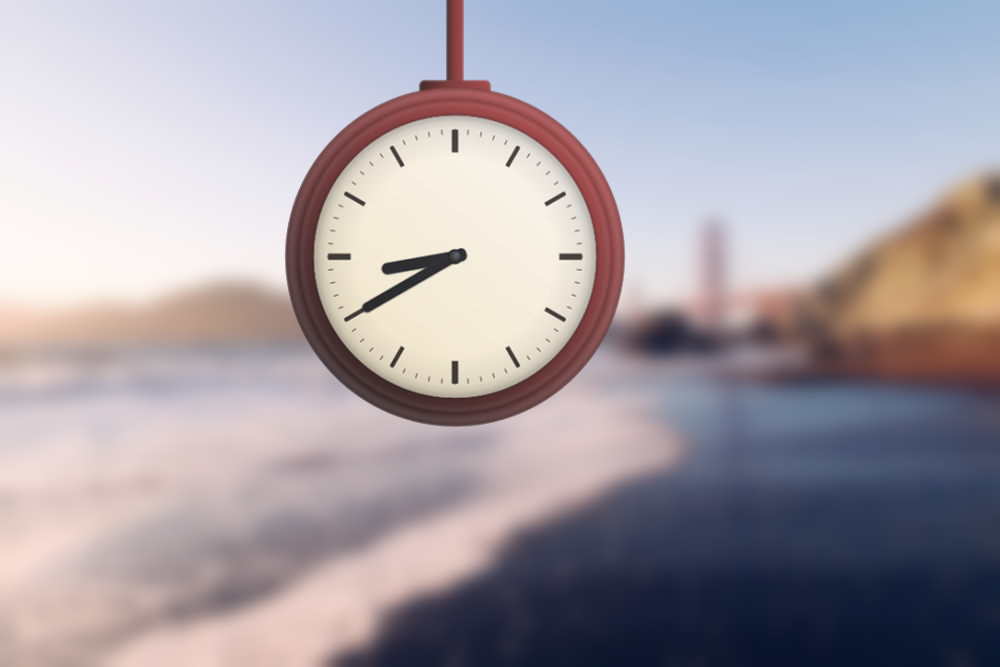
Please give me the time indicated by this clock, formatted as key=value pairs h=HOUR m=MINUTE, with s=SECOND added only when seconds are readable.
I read h=8 m=40
